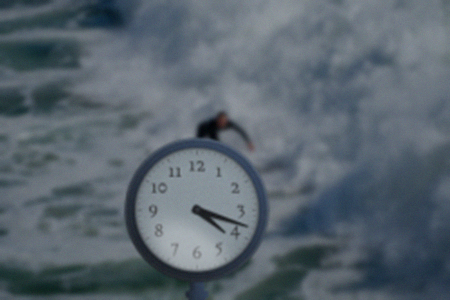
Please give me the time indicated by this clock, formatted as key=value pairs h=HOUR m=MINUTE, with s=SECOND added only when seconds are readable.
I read h=4 m=18
